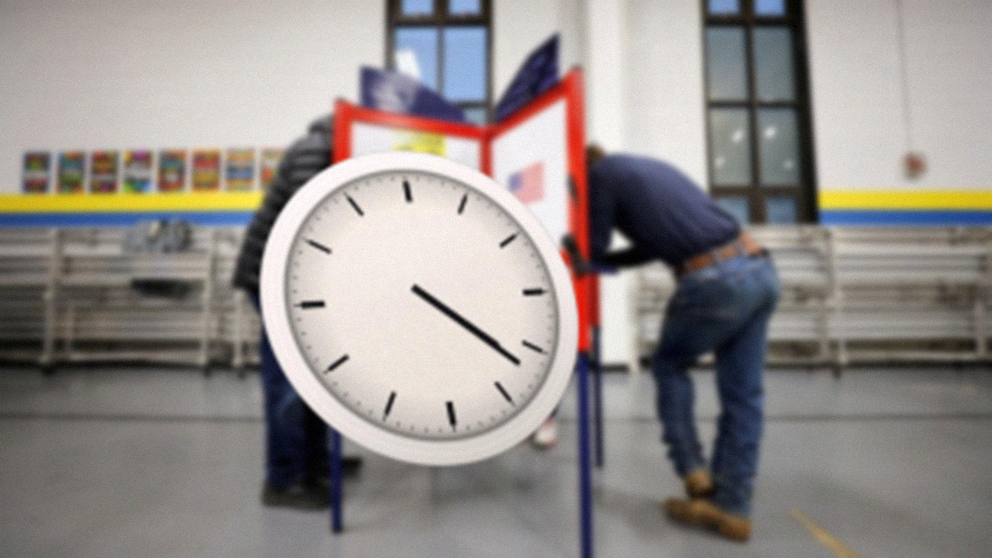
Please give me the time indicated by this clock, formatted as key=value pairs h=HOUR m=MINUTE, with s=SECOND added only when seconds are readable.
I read h=4 m=22
